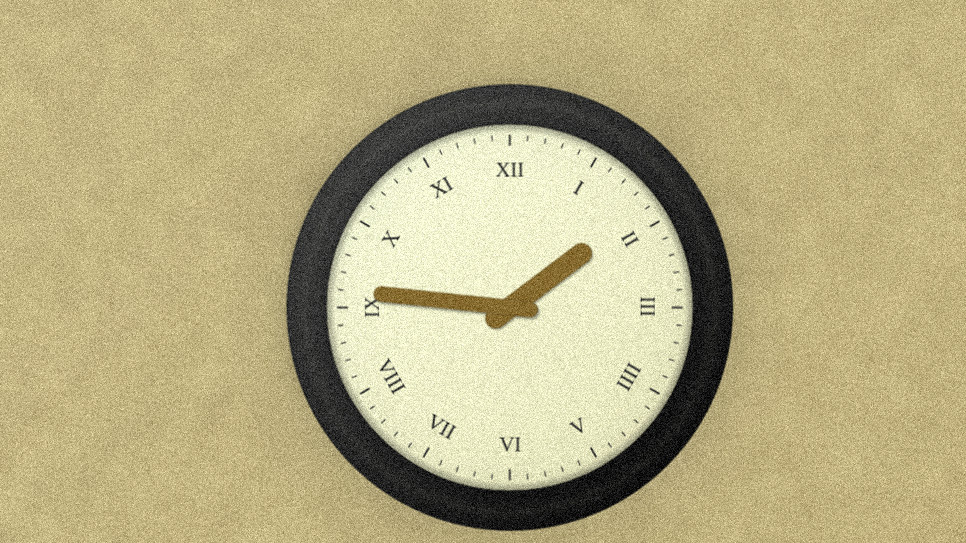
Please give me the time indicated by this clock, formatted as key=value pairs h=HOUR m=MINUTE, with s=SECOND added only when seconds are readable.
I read h=1 m=46
